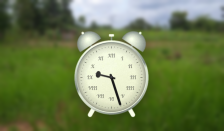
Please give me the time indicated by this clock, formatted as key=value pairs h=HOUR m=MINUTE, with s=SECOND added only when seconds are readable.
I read h=9 m=27
